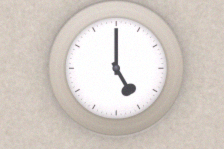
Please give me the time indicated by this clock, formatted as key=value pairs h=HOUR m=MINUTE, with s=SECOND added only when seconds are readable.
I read h=5 m=0
